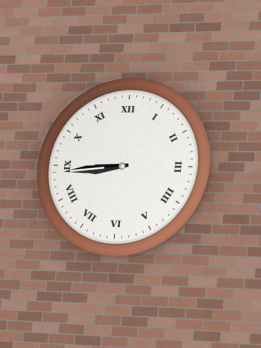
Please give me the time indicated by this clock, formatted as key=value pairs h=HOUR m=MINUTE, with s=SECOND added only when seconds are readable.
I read h=8 m=44
